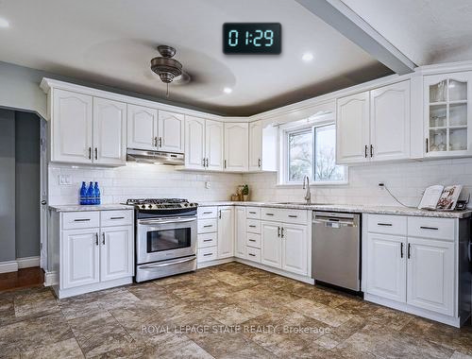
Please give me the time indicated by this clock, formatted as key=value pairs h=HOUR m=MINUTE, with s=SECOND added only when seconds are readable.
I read h=1 m=29
